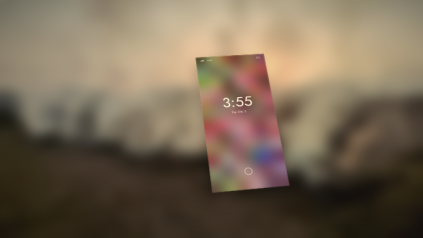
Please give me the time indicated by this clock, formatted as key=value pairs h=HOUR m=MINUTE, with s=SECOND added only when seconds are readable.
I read h=3 m=55
